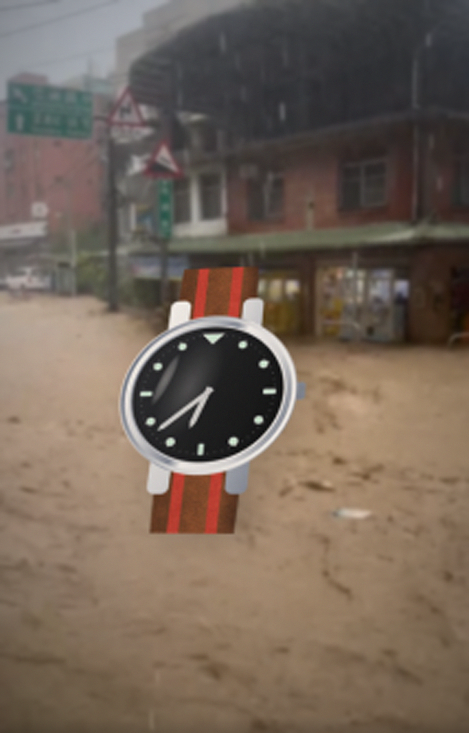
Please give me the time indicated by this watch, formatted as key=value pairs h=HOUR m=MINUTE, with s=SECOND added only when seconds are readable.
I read h=6 m=38
